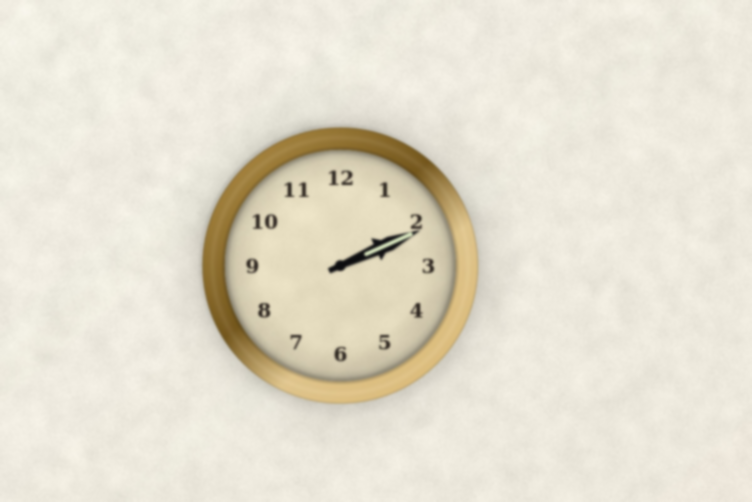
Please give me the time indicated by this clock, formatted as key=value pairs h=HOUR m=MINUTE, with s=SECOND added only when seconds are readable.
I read h=2 m=11
